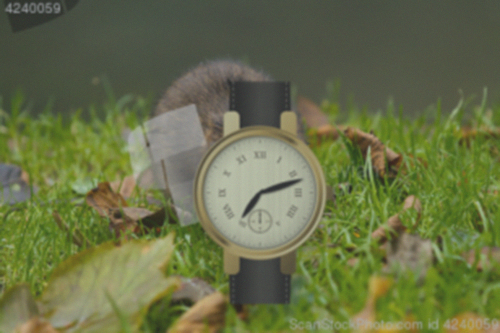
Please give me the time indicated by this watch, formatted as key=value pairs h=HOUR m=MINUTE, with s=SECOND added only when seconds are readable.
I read h=7 m=12
